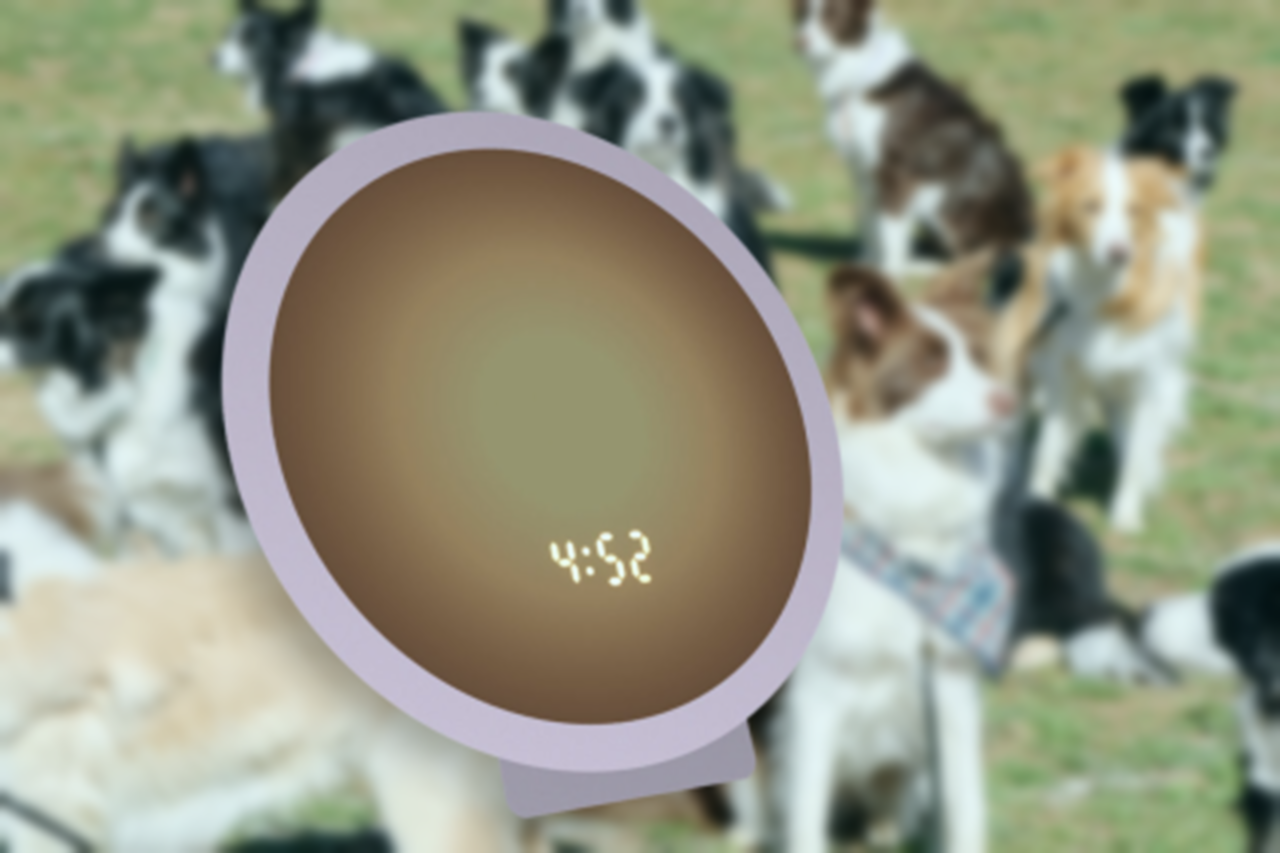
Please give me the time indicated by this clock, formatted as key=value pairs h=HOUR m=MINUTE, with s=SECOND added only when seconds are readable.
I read h=4 m=52
